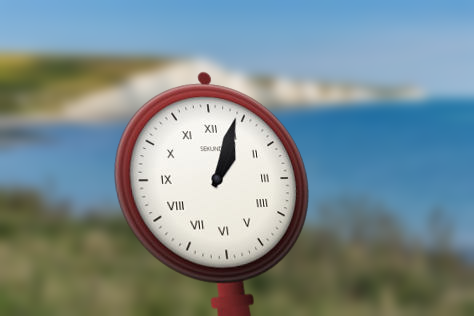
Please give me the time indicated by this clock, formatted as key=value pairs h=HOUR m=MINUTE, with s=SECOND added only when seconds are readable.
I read h=1 m=4
